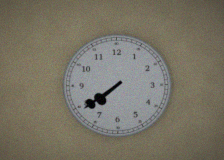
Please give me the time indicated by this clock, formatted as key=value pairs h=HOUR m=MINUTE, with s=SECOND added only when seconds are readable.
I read h=7 m=39
